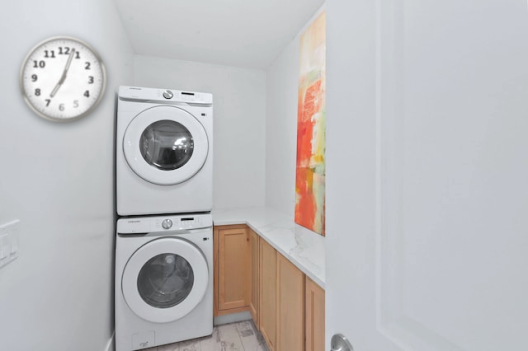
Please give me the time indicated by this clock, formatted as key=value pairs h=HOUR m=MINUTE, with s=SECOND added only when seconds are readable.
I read h=7 m=3
